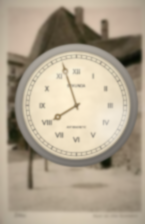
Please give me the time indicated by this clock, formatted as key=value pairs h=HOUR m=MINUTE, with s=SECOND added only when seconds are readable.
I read h=7 m=57
